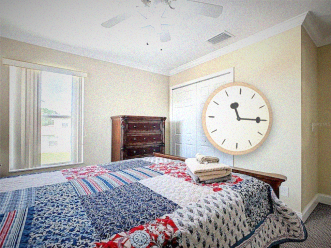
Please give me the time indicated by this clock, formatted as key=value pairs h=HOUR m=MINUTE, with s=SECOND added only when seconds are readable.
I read h=11 m=15
